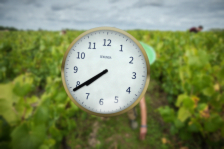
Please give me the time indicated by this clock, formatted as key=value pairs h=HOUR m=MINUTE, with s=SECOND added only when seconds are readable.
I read h=7 m=39
